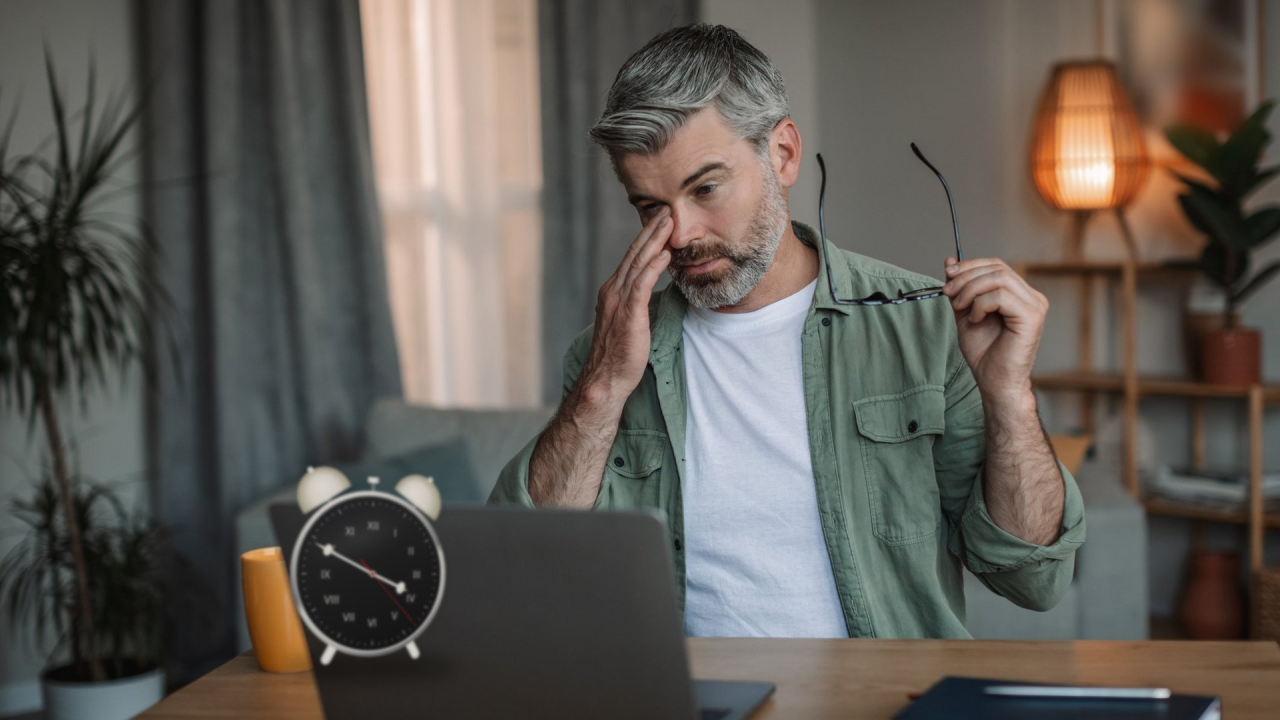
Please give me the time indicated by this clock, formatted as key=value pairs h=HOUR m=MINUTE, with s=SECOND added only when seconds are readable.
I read h=3 m=49 s=23
